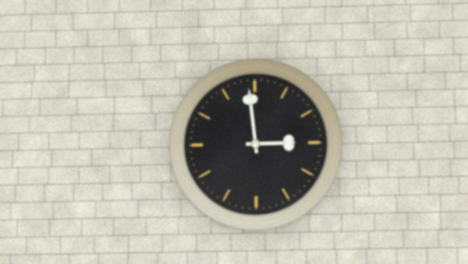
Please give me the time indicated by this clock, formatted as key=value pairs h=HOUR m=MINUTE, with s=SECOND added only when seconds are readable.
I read h=2 m=59
